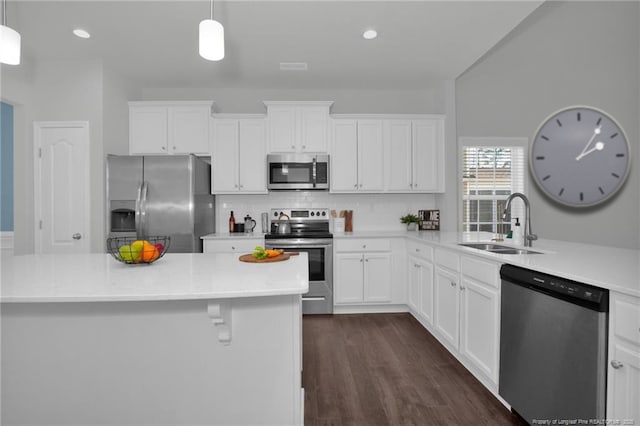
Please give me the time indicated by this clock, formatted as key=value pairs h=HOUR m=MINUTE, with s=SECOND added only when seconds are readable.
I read h=2 m=6
